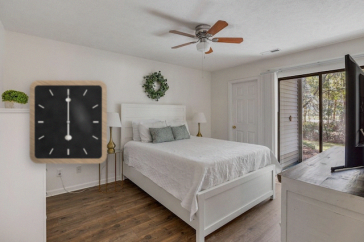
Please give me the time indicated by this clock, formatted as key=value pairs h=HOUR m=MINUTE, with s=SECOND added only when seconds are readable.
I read h=6 m=0
